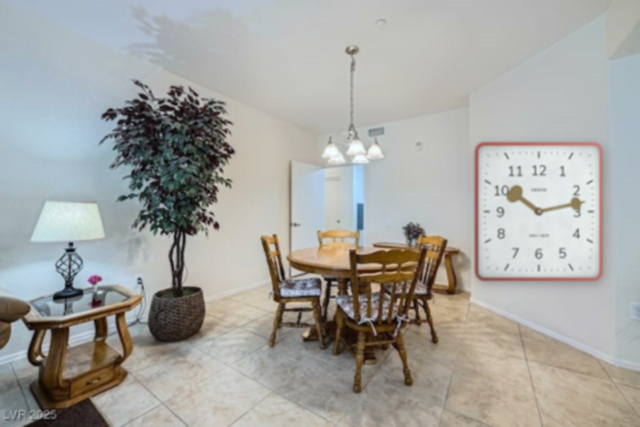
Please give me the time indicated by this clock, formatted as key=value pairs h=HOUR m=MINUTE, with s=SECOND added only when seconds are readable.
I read h=10 m=13
